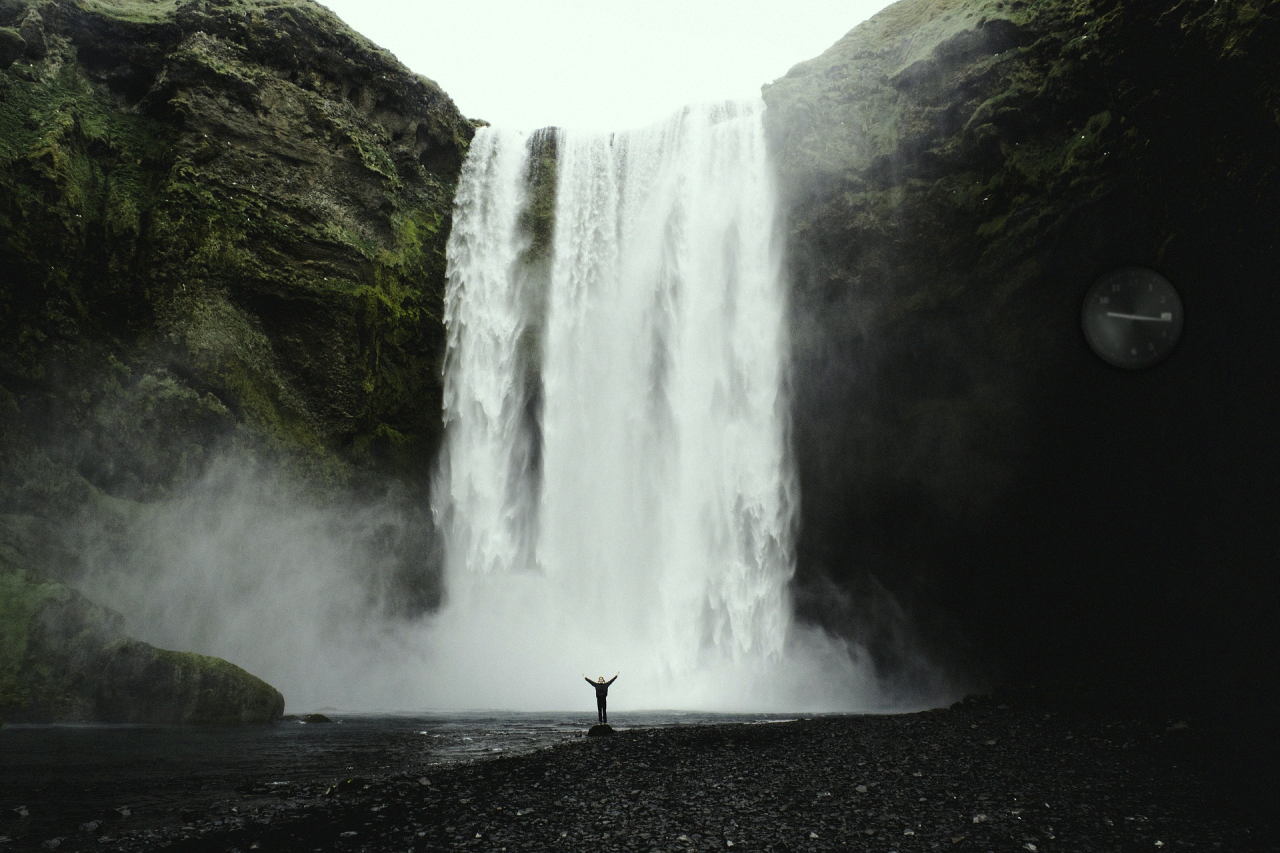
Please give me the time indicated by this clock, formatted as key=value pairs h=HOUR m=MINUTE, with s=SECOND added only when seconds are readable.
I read h=9 m=16
